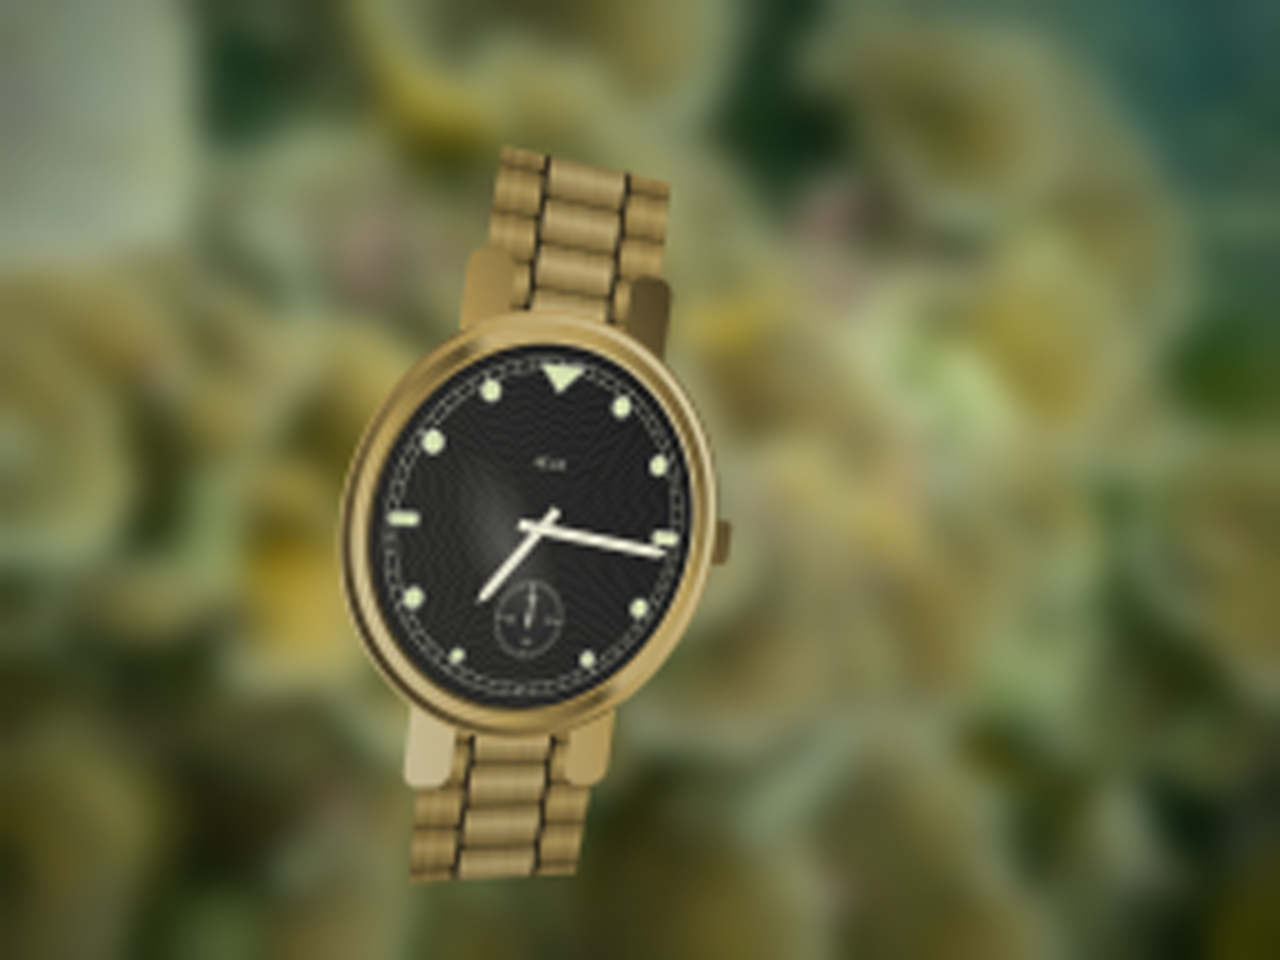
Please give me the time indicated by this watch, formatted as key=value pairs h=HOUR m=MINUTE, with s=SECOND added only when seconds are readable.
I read h=7 m=16
